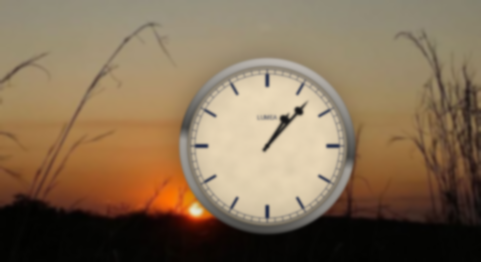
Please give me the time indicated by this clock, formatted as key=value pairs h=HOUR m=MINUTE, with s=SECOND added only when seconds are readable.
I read h=1 m=7
